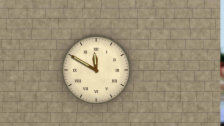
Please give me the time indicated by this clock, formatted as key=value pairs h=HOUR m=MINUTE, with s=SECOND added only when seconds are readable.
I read h=11 m=50
